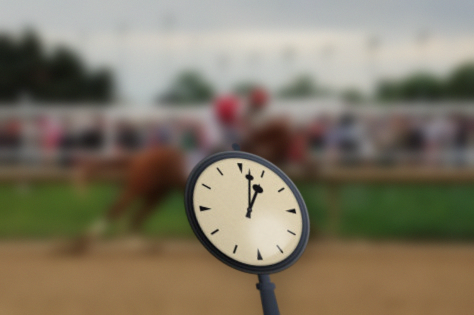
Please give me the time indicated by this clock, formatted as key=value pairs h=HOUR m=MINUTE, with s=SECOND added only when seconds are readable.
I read h=1 m=2
